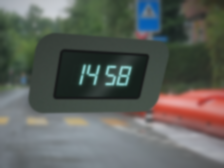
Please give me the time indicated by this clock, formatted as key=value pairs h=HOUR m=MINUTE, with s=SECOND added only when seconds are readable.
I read h=14 m=58
